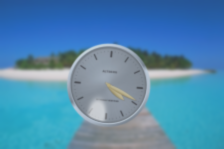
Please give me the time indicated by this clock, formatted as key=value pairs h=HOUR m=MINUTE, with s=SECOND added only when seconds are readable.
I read h=4 m=19
